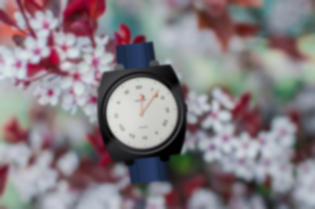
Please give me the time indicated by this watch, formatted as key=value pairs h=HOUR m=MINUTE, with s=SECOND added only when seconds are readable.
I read h=12 m=7
